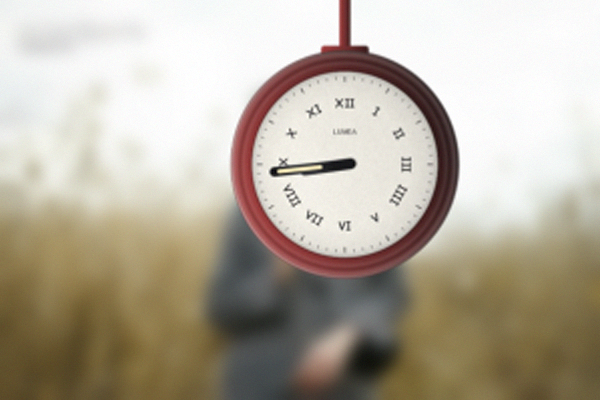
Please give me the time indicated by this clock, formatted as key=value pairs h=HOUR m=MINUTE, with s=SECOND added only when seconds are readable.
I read h=8 m=44
